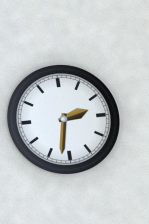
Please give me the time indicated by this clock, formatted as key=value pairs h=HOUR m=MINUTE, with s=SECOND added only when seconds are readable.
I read h=2 m=32
